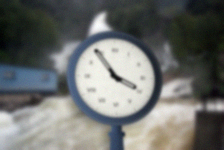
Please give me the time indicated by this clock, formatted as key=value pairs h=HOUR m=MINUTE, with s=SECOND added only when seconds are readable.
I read h=3 m=54
